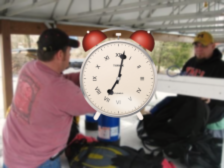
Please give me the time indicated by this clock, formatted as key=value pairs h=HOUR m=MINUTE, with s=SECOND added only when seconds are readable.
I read h=7 m=2
